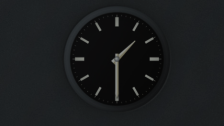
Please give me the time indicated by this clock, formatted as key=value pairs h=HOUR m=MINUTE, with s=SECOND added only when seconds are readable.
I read h=1 m=30
